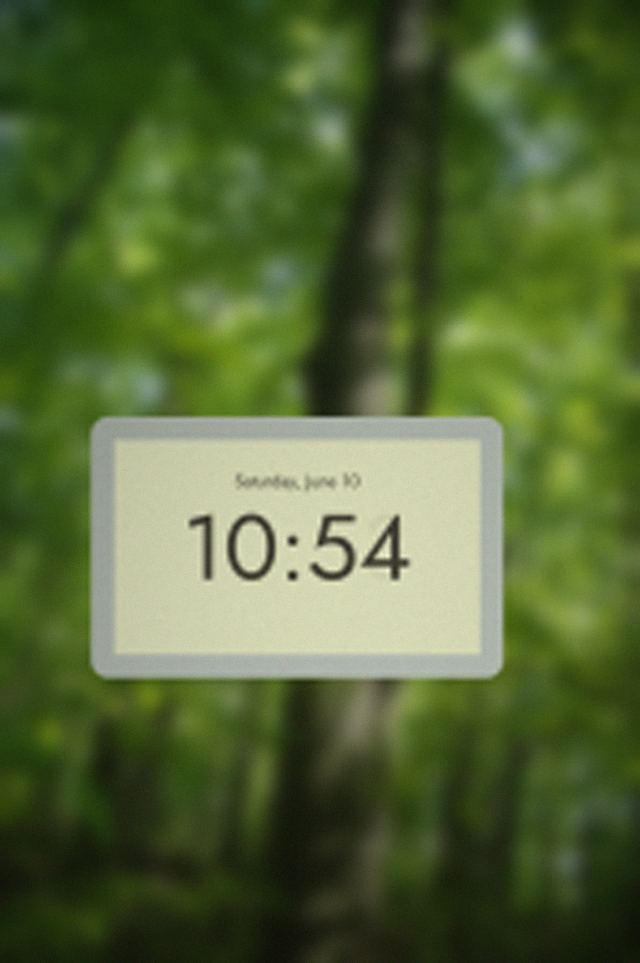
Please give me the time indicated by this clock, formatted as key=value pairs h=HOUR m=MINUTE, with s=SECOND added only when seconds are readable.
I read h=10 m=54
